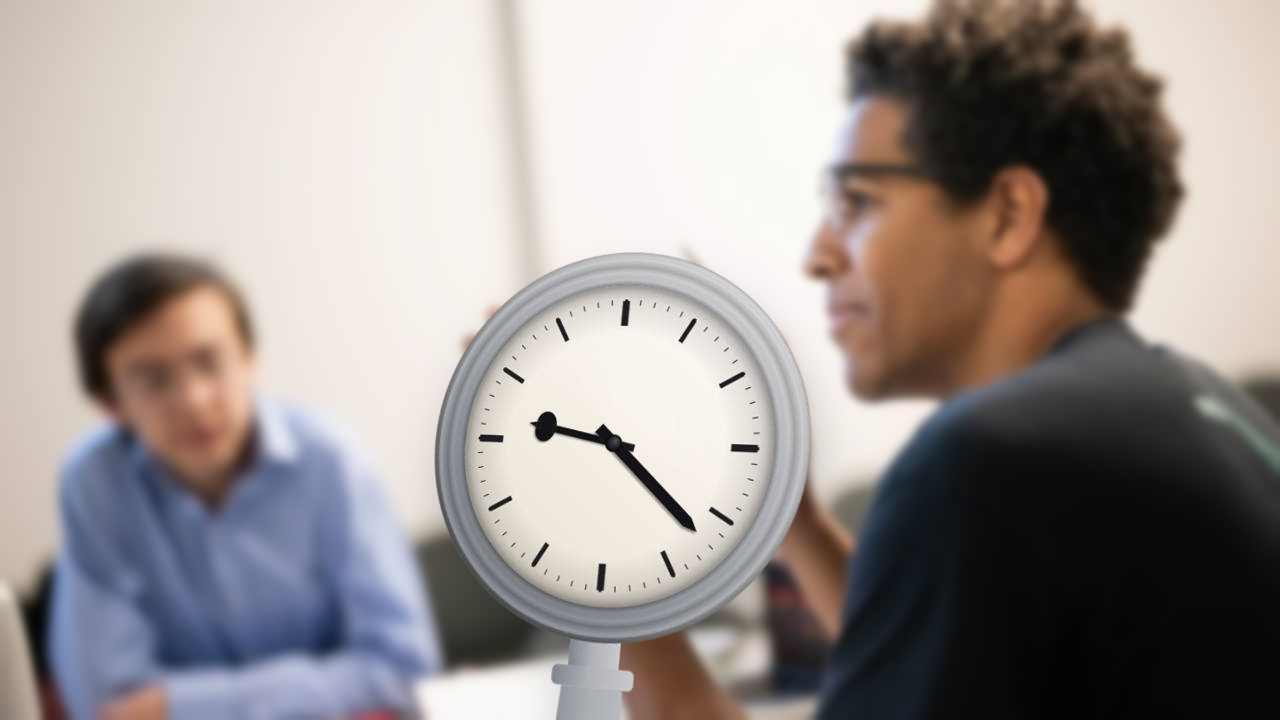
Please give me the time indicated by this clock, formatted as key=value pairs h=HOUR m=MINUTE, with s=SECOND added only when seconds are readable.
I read h=9 m=22
